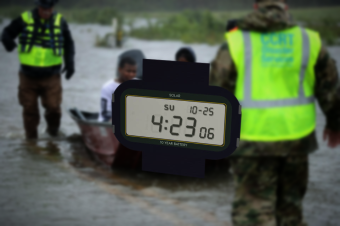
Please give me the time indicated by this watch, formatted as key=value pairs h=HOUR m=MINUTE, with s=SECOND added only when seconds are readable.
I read h=4 m=23 s=6
